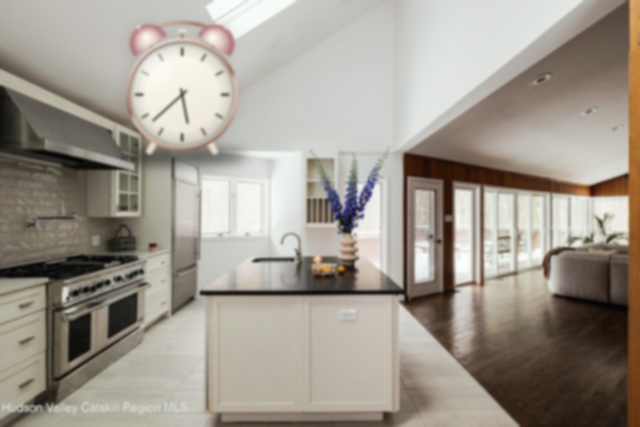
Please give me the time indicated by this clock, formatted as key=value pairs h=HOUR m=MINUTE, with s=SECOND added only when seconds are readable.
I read h=5 m=38
